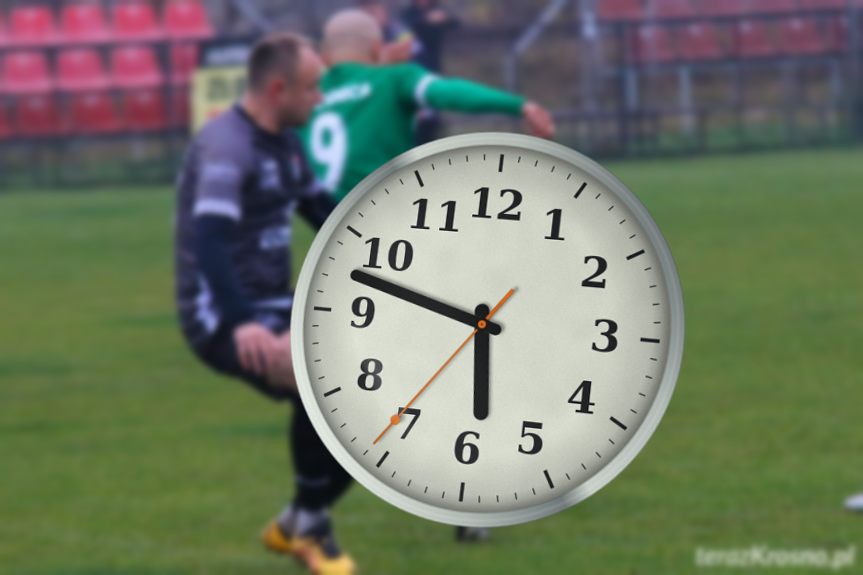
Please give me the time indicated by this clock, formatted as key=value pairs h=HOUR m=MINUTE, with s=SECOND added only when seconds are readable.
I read h=5 m=47 s=36
